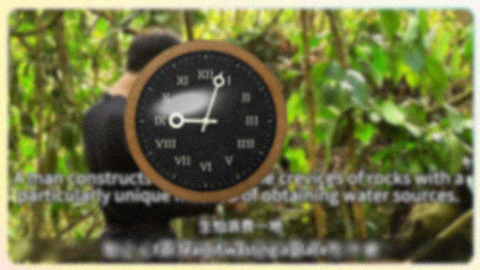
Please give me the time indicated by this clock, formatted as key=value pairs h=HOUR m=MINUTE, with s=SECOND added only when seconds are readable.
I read h=9 m=3
